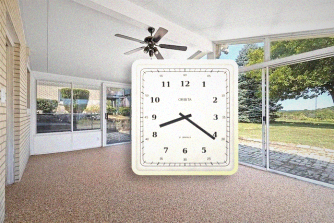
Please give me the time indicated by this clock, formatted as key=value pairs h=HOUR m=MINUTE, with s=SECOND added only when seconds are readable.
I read h=8 m=21
